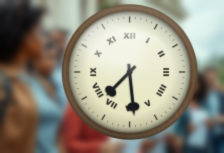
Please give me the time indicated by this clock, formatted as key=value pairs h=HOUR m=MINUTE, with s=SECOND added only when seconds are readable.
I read h=7 m=29
